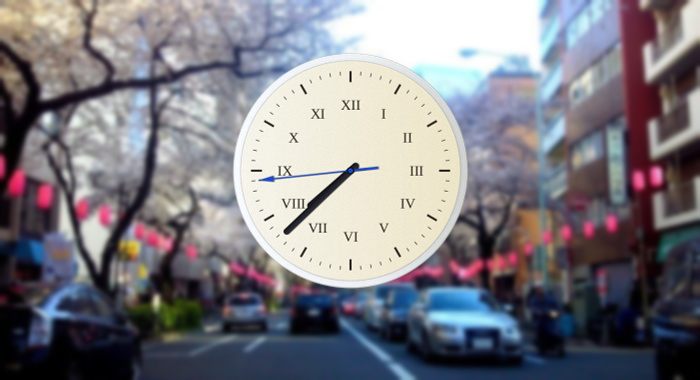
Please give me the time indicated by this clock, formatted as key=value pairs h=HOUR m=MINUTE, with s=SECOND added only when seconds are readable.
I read h=7 m=37 s=44
